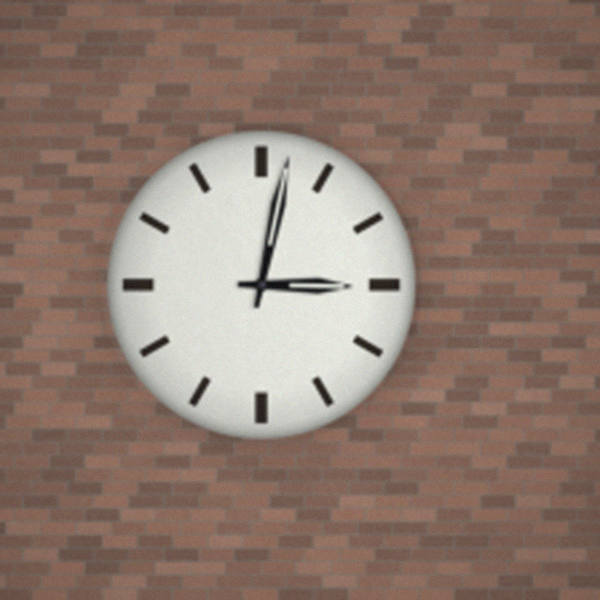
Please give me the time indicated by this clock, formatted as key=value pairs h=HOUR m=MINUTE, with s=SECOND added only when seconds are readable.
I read h=3 m=2
